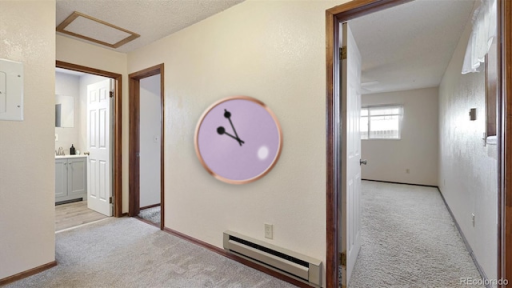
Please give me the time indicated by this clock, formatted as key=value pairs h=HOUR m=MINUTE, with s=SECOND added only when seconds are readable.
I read h=9 m=56
